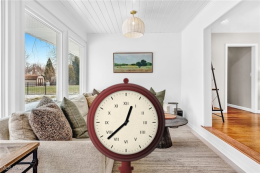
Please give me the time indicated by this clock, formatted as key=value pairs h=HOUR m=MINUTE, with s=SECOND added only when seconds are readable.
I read h=12 m=38
